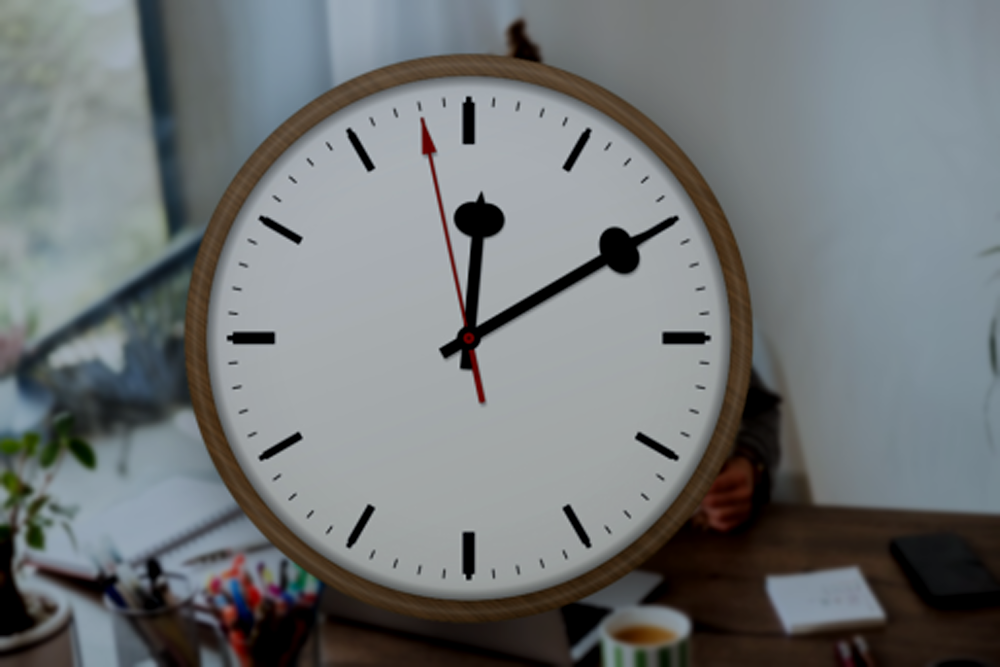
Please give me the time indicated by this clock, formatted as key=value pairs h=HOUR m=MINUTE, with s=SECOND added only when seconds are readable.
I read h=12 m=9 s=58
